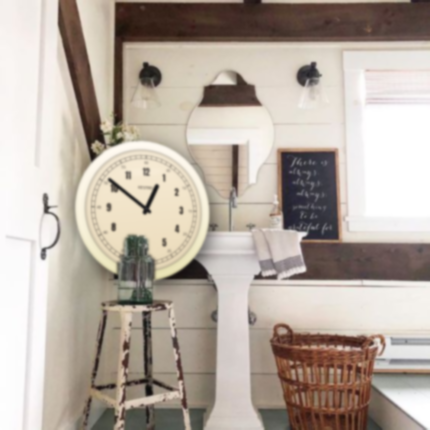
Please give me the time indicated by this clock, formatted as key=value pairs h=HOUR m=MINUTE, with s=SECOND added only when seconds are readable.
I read h=12 m=51
